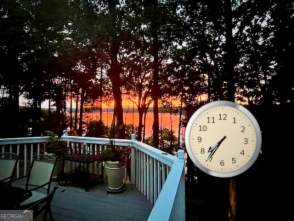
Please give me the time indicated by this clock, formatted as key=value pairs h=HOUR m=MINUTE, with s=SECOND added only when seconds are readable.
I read h=7 m=36
